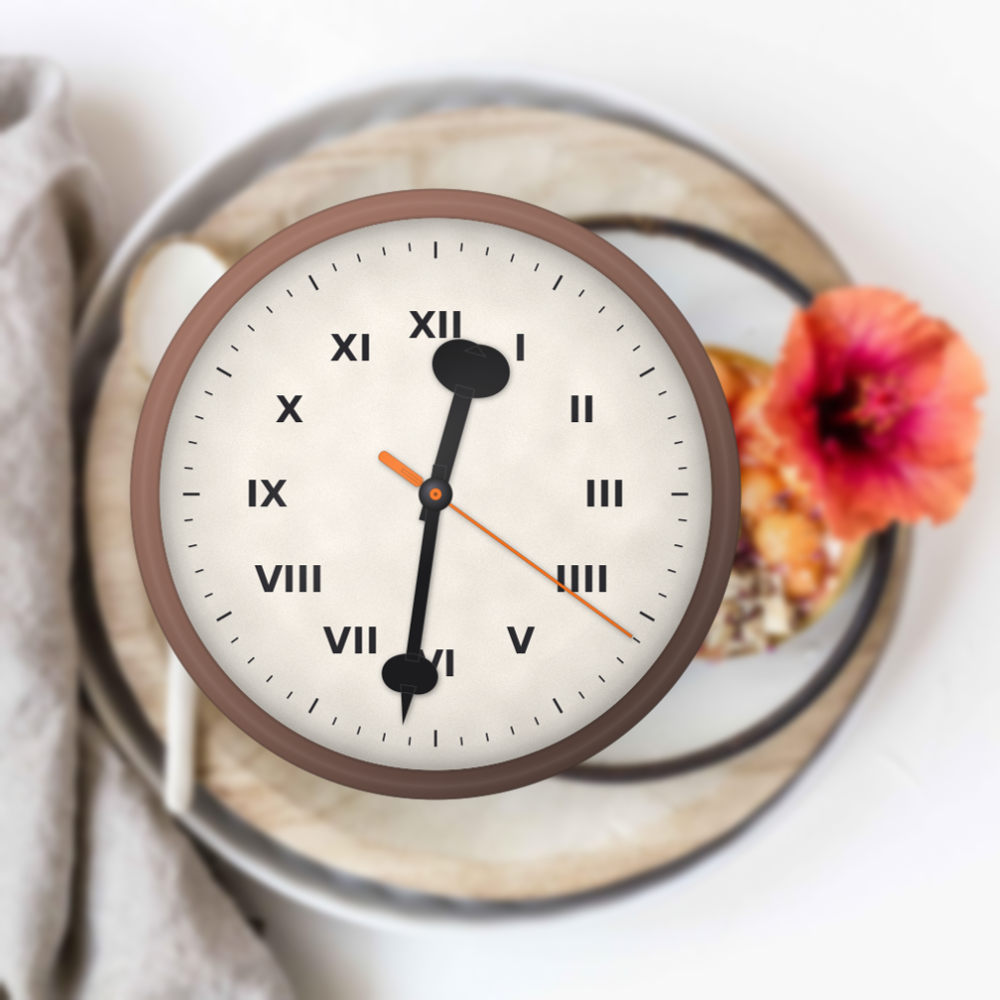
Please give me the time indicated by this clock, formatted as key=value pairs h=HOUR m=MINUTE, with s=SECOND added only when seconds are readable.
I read h=12 m=31 s=21
